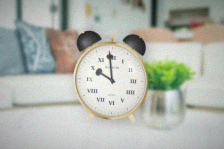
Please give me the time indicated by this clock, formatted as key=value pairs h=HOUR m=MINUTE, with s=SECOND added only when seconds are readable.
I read h=9 m=59
